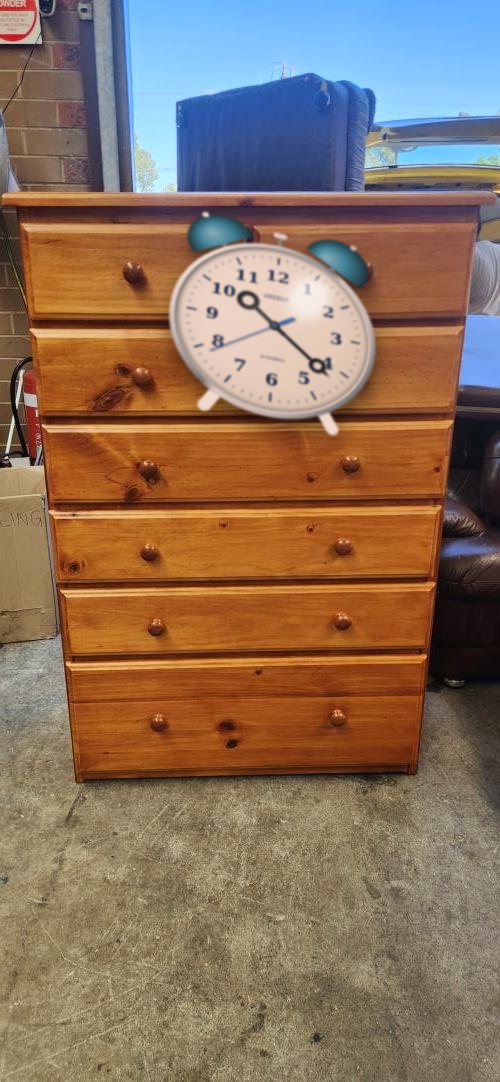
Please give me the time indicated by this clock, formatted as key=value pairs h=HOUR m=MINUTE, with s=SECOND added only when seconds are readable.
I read h=10 m=21 s=39
